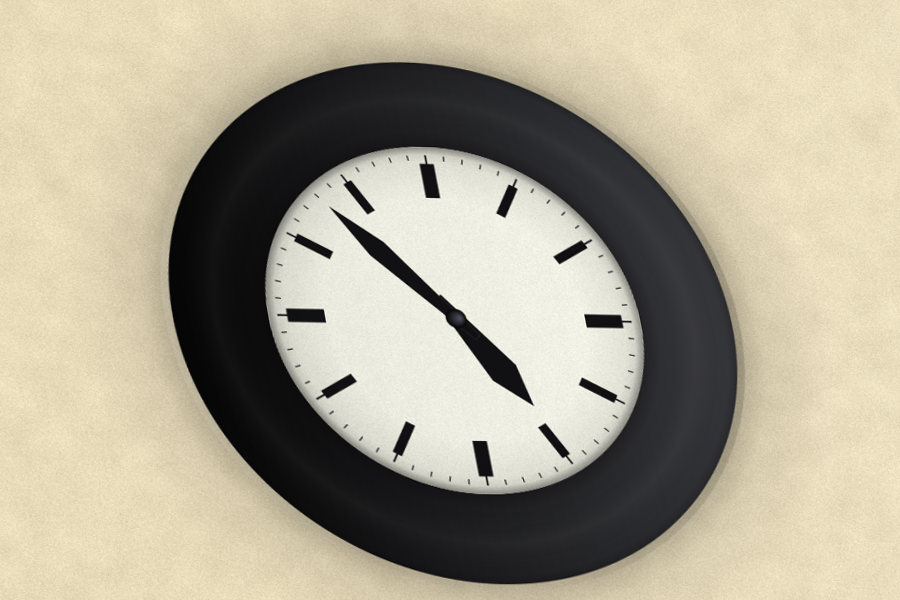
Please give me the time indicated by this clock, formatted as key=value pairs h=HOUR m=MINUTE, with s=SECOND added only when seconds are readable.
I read h=4 m=53
